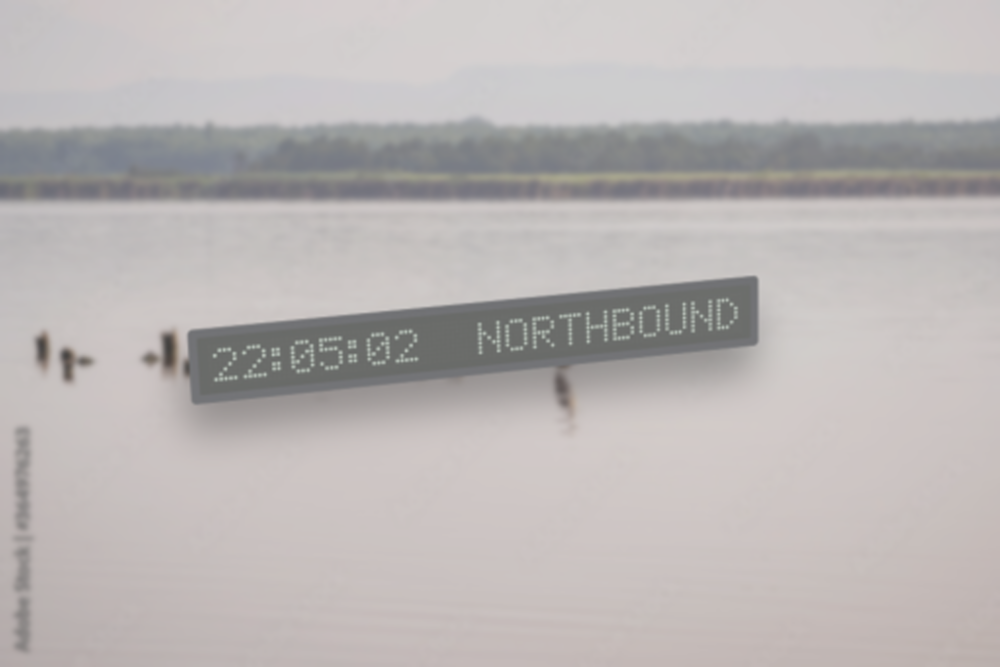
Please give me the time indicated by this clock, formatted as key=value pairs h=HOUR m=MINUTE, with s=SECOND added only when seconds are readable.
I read h=22 m=5 s=2
